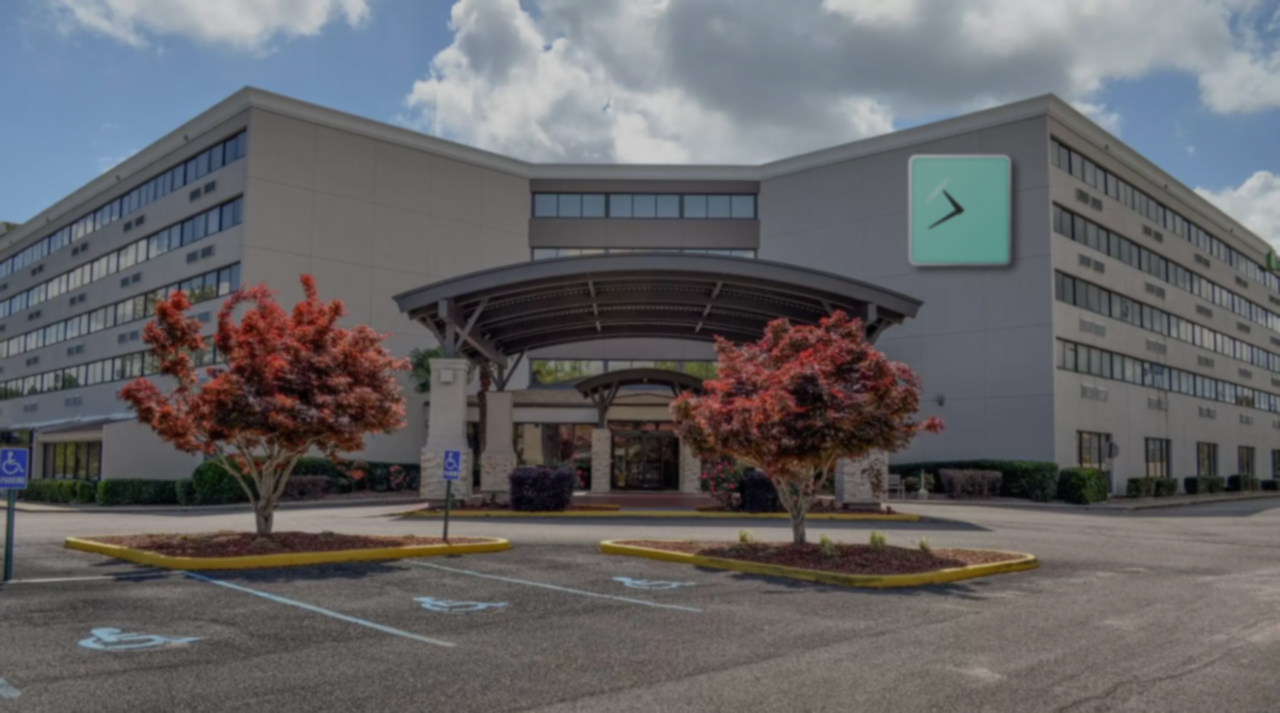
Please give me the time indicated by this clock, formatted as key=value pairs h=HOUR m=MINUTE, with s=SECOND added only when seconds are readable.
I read h=10 m=40
